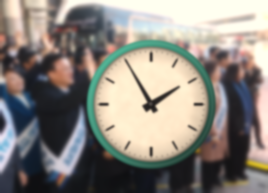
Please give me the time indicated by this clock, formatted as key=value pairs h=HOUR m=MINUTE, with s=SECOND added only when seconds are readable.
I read h=1 m=55
